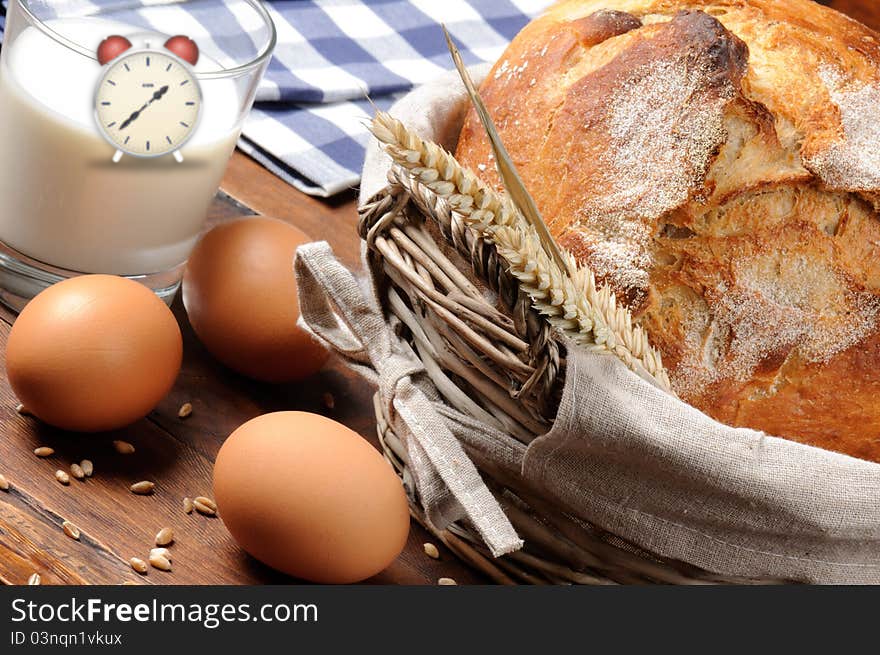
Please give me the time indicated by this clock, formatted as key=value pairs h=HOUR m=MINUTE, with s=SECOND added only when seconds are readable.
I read h=1 m=38
